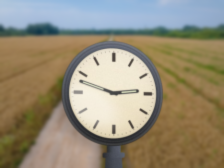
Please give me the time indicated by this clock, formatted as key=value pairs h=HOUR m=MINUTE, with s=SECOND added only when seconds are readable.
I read h=2 m=48
